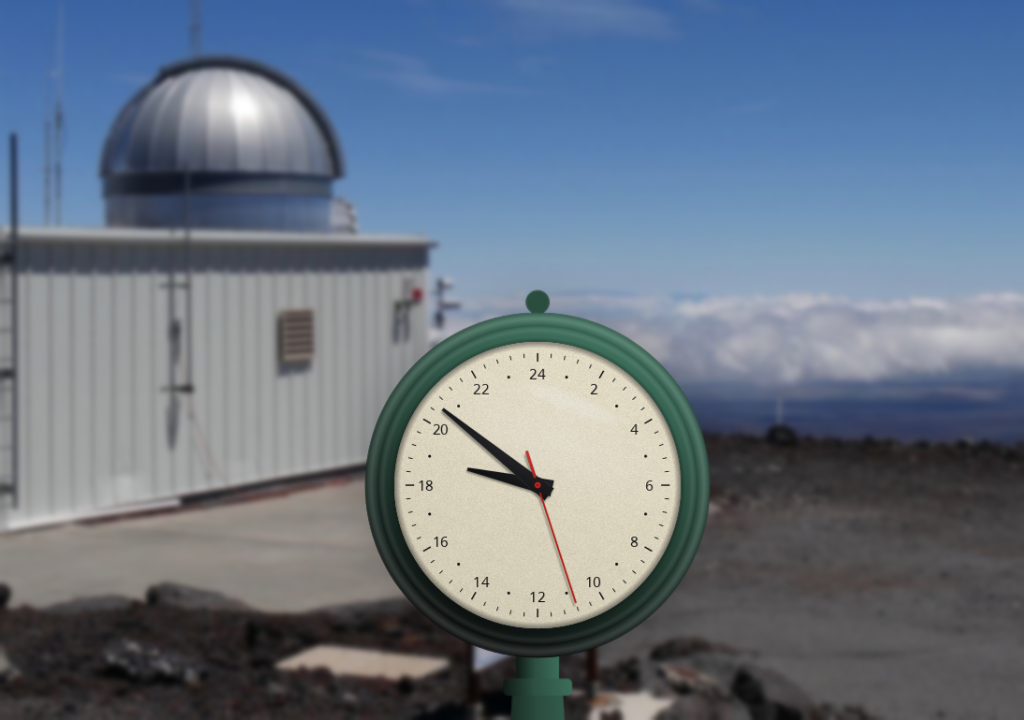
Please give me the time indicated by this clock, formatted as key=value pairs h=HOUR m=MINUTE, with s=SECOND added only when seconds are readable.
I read h=18 m=51 s=27
